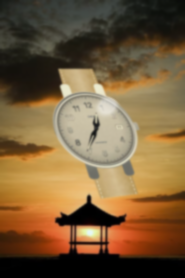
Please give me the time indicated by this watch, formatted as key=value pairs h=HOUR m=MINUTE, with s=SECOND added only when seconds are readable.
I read h=12 m=36
